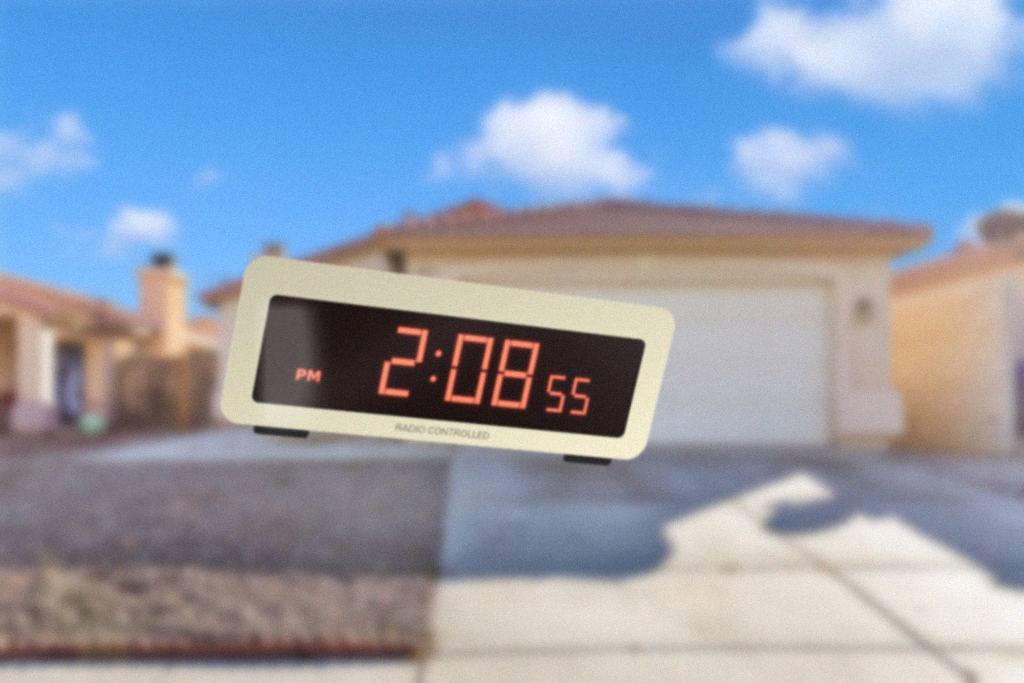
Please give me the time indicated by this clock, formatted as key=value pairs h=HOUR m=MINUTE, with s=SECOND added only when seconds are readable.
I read h=2 m=8 s=55
